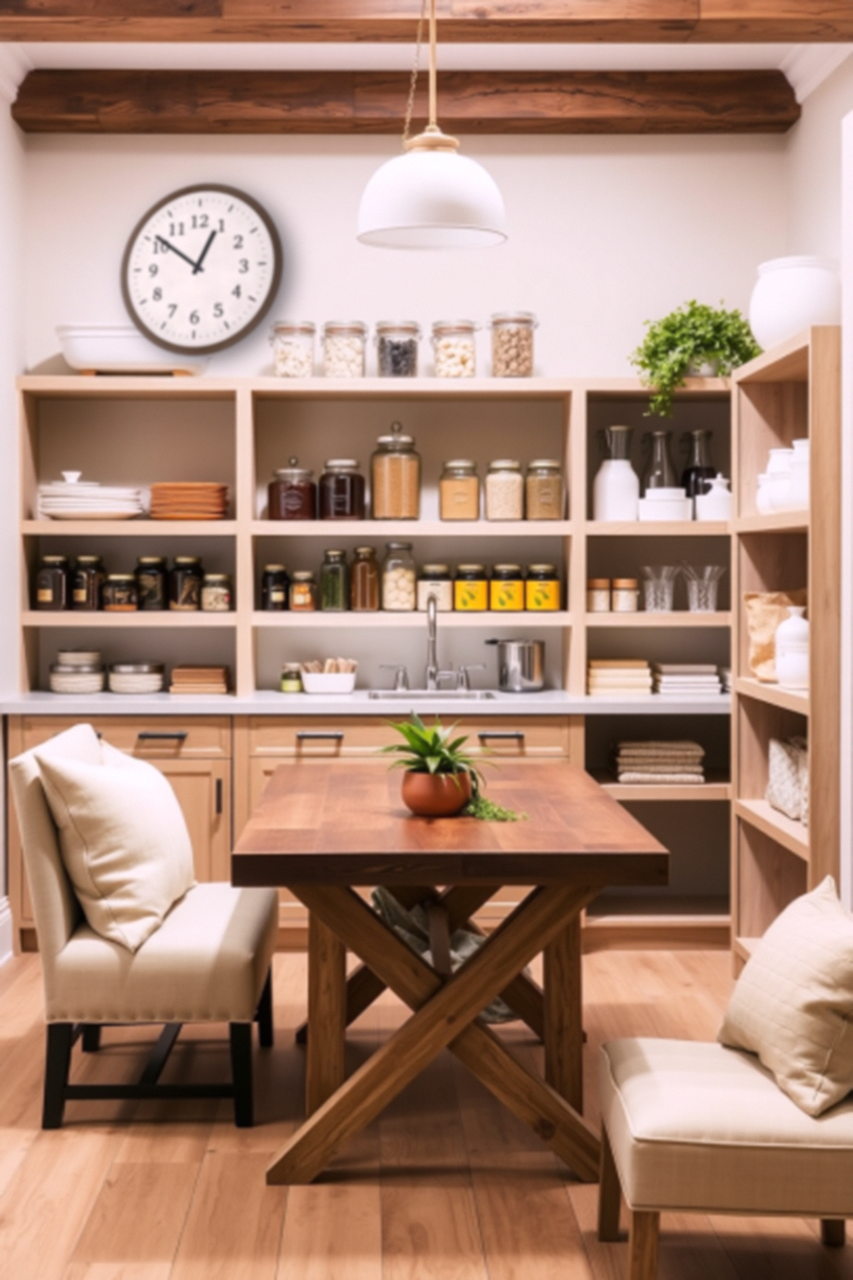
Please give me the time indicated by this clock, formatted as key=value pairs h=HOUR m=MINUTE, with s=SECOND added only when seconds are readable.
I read h=12 m=51
